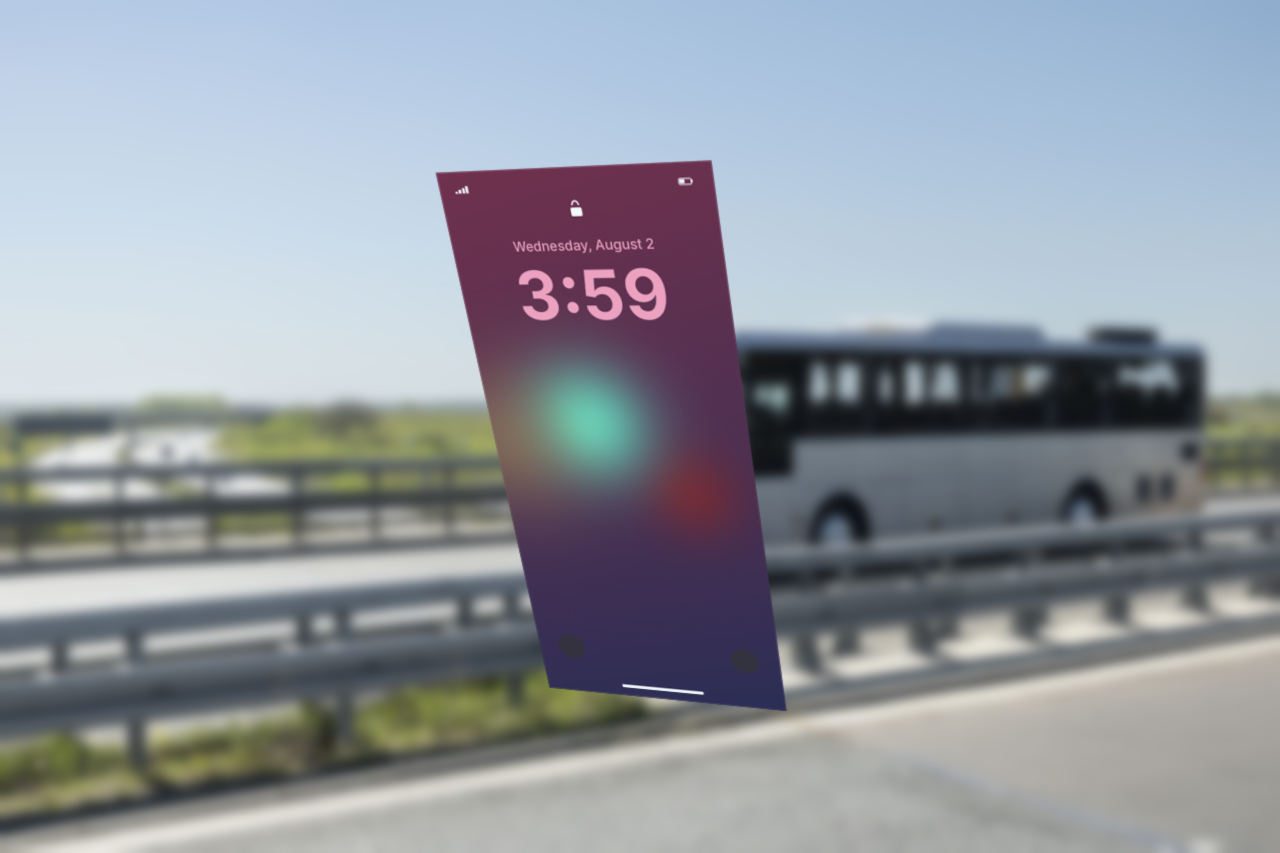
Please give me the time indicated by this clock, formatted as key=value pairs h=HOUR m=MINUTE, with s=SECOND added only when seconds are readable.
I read h=3 m=59
